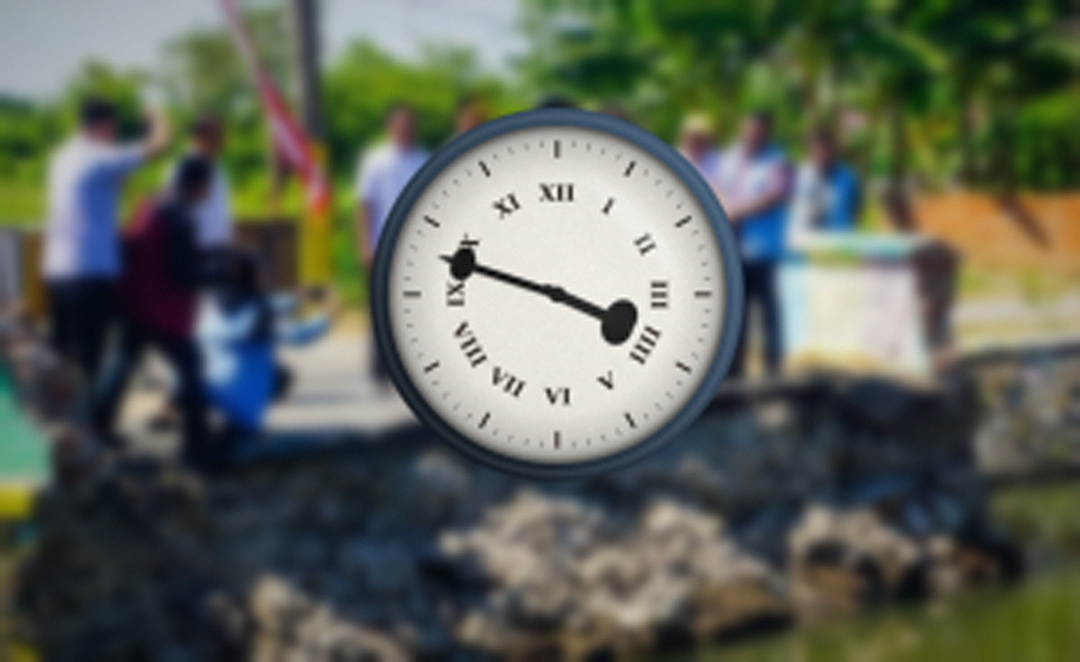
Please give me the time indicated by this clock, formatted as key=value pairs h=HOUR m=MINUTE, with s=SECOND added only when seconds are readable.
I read h=3 m=48
